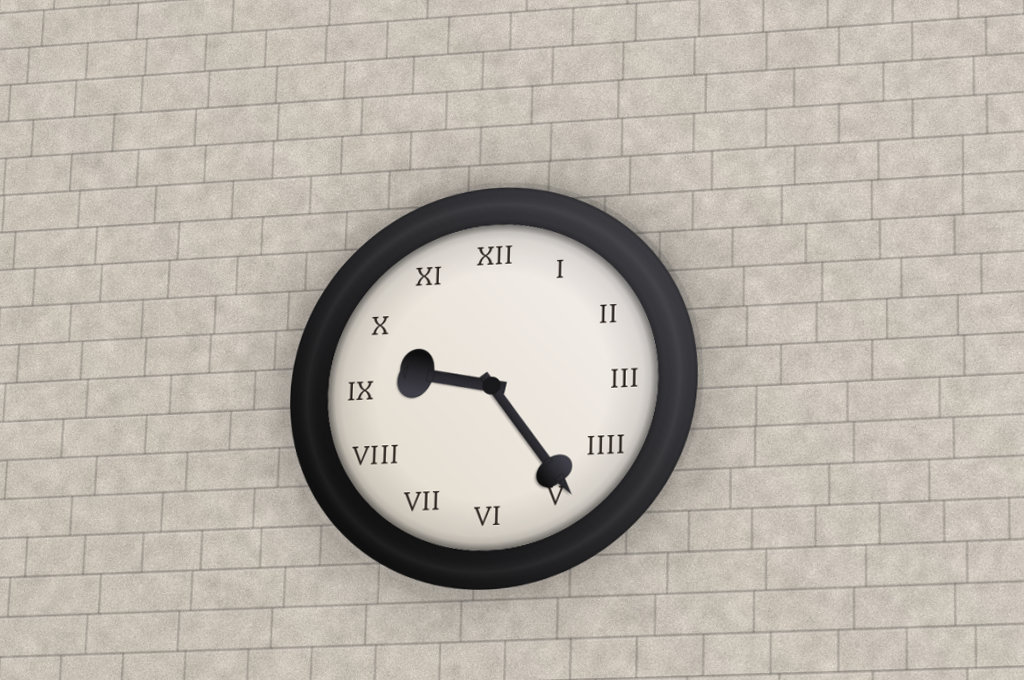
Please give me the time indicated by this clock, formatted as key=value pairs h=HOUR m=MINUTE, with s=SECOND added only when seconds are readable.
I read h=9 m=24
